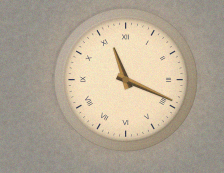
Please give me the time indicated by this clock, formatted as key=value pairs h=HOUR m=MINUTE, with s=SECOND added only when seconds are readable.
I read h=11 m=19
